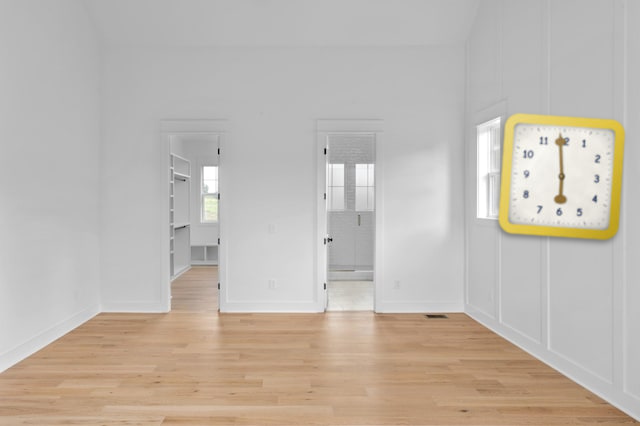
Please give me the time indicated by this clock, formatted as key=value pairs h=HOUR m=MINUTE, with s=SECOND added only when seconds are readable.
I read h=5 m=59
